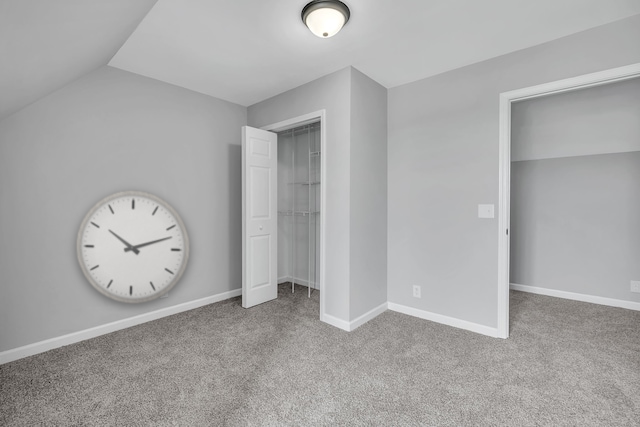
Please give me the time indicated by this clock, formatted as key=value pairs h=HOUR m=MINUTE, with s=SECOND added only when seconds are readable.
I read h=10 m=12
